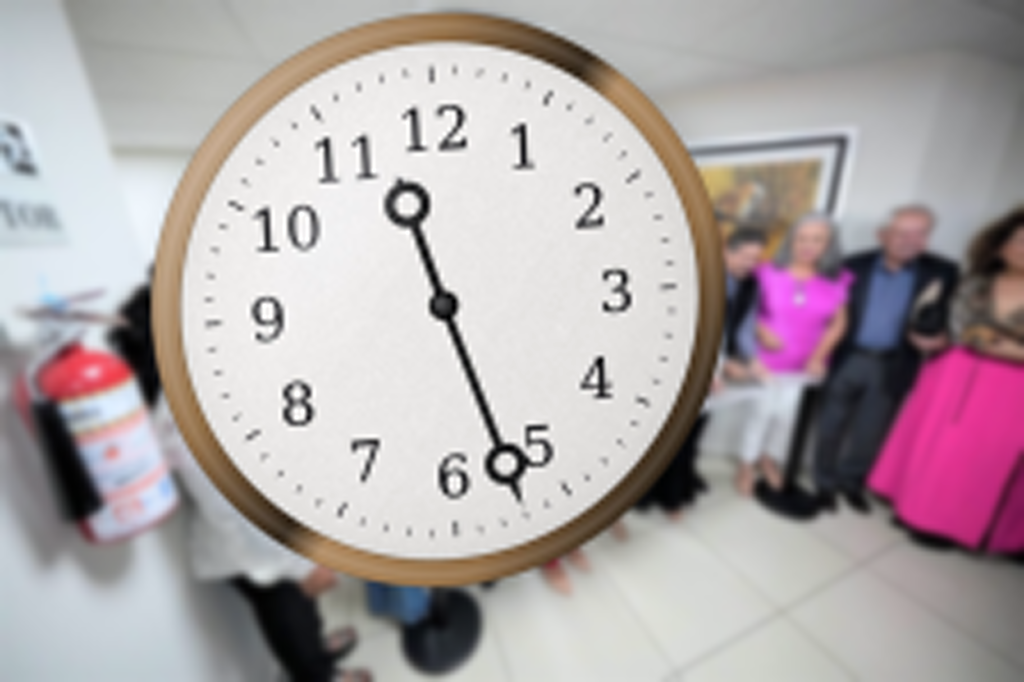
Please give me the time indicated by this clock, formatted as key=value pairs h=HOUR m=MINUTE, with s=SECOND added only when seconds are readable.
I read h=11 m=27
